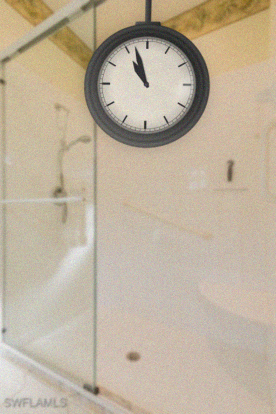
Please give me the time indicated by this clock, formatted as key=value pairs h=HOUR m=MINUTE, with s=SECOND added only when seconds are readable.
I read h=10 m=57
